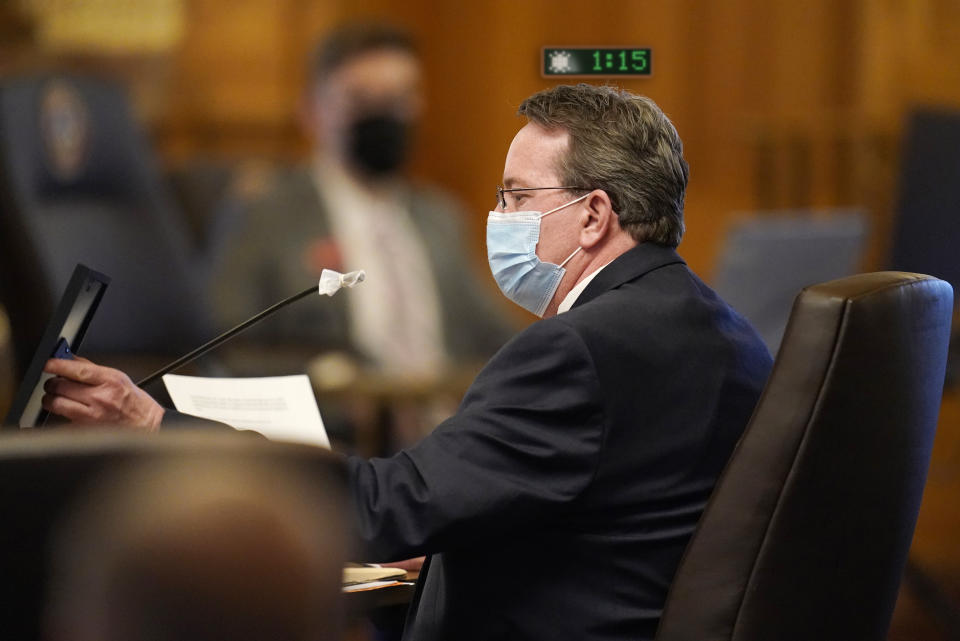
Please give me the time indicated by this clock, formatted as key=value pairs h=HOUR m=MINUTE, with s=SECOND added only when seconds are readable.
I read h=1 m=15
